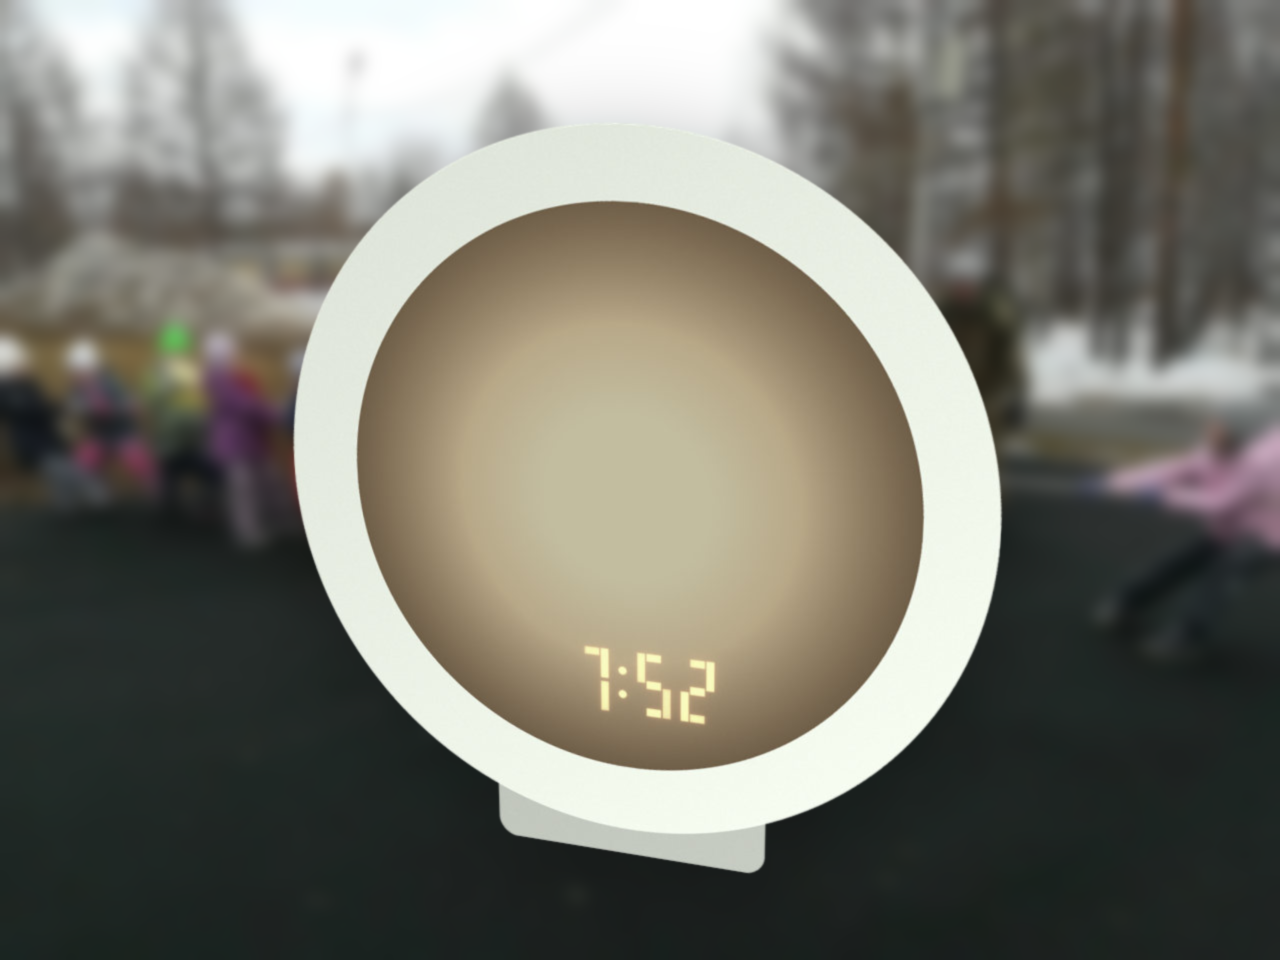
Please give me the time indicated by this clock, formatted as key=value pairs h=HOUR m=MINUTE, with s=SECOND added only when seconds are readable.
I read h=7 m=52
